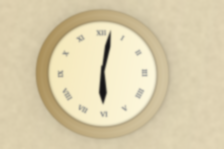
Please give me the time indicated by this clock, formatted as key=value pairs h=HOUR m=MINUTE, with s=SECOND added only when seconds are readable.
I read h=6 m=2
